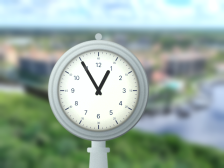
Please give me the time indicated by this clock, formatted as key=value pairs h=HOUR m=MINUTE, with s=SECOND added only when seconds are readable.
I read h=12 m=55
